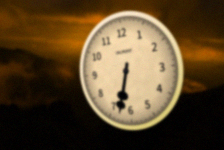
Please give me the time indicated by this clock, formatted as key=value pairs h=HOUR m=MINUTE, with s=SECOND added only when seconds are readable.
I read h=6 m=33
